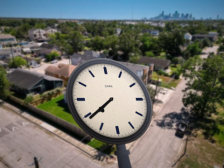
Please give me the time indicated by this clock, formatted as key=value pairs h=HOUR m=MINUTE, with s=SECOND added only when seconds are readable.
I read h=7 m=39
